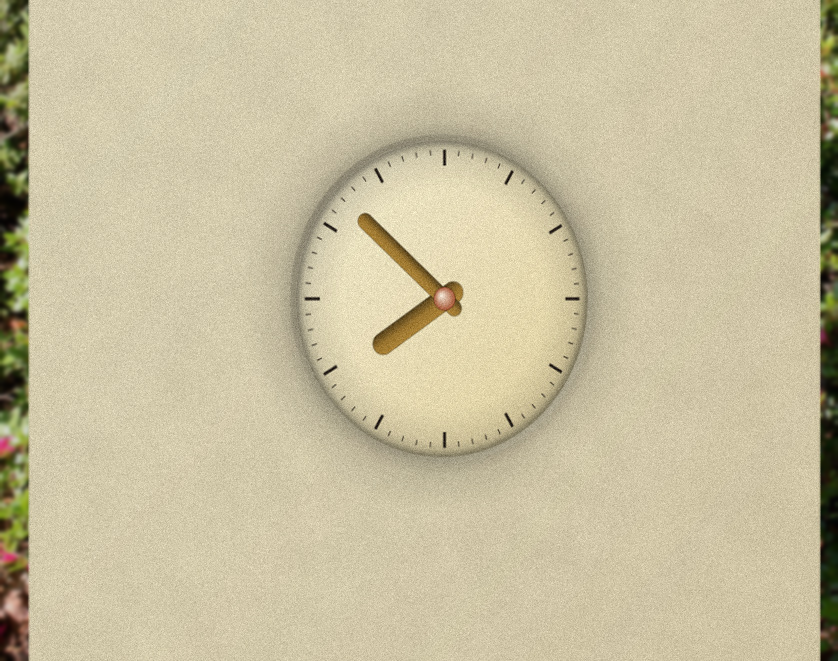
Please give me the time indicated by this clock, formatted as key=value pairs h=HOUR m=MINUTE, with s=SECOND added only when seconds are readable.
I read h=7 m=52
